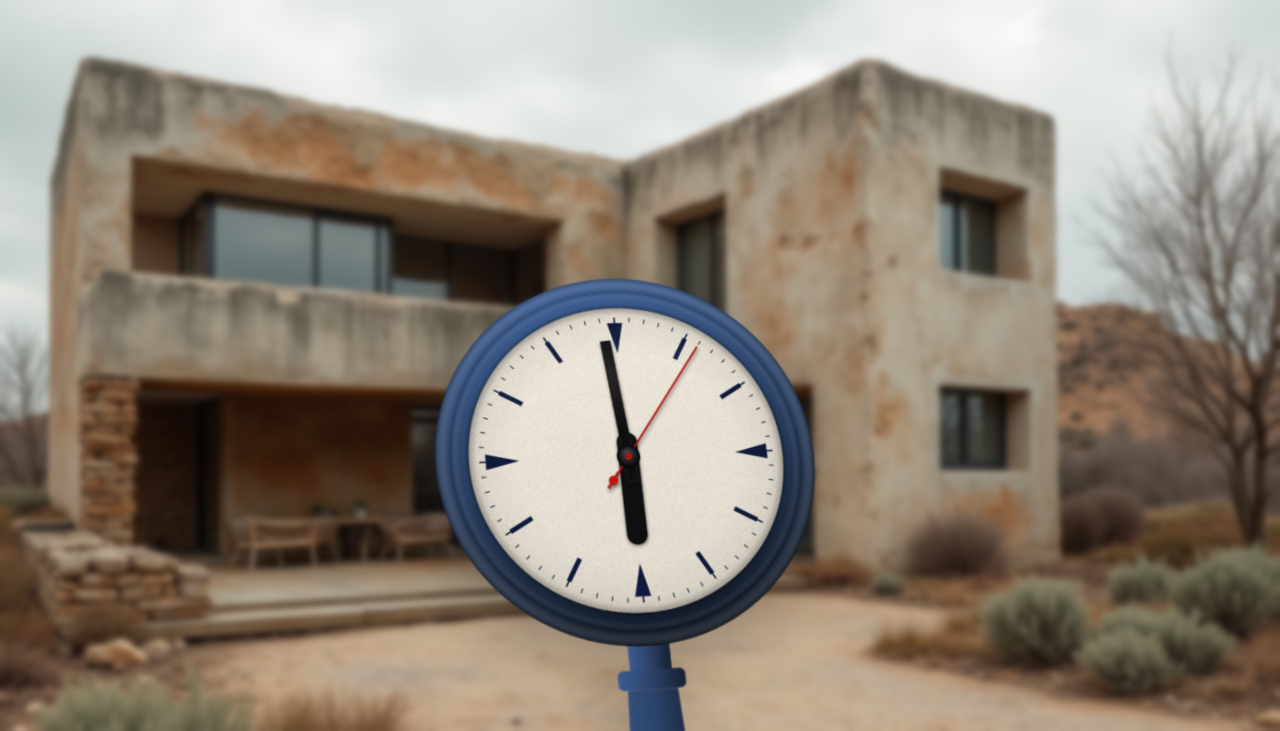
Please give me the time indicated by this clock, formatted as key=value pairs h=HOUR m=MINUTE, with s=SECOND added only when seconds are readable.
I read h=5 m=59 s=6
